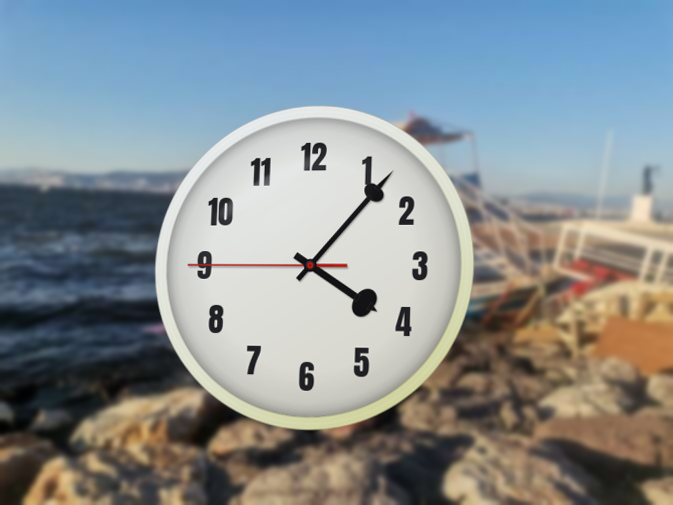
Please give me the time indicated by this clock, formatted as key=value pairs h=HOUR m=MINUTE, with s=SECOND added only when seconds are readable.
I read h=4 m=6 s=45
